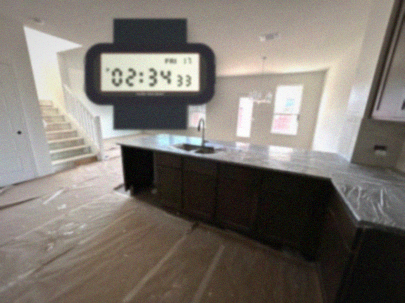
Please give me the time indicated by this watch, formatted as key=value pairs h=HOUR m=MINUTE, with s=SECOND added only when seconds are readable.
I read h=2 m=34 s=33
